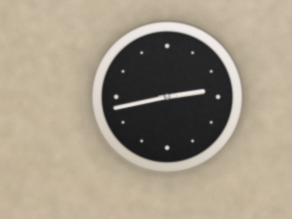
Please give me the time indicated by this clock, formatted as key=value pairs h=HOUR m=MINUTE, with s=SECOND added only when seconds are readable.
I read h=2 m=43
